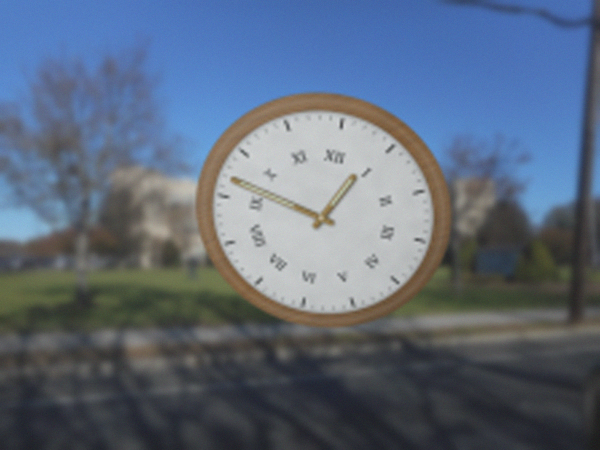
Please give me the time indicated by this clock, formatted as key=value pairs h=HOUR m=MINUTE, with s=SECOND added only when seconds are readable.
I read h=12 m=47
